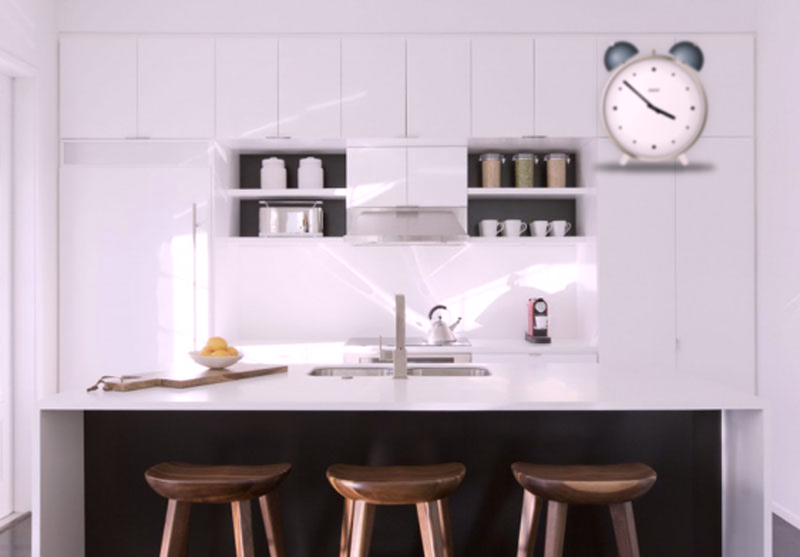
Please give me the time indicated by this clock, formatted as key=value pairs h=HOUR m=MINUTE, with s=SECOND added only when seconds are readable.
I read h=3 m=52
